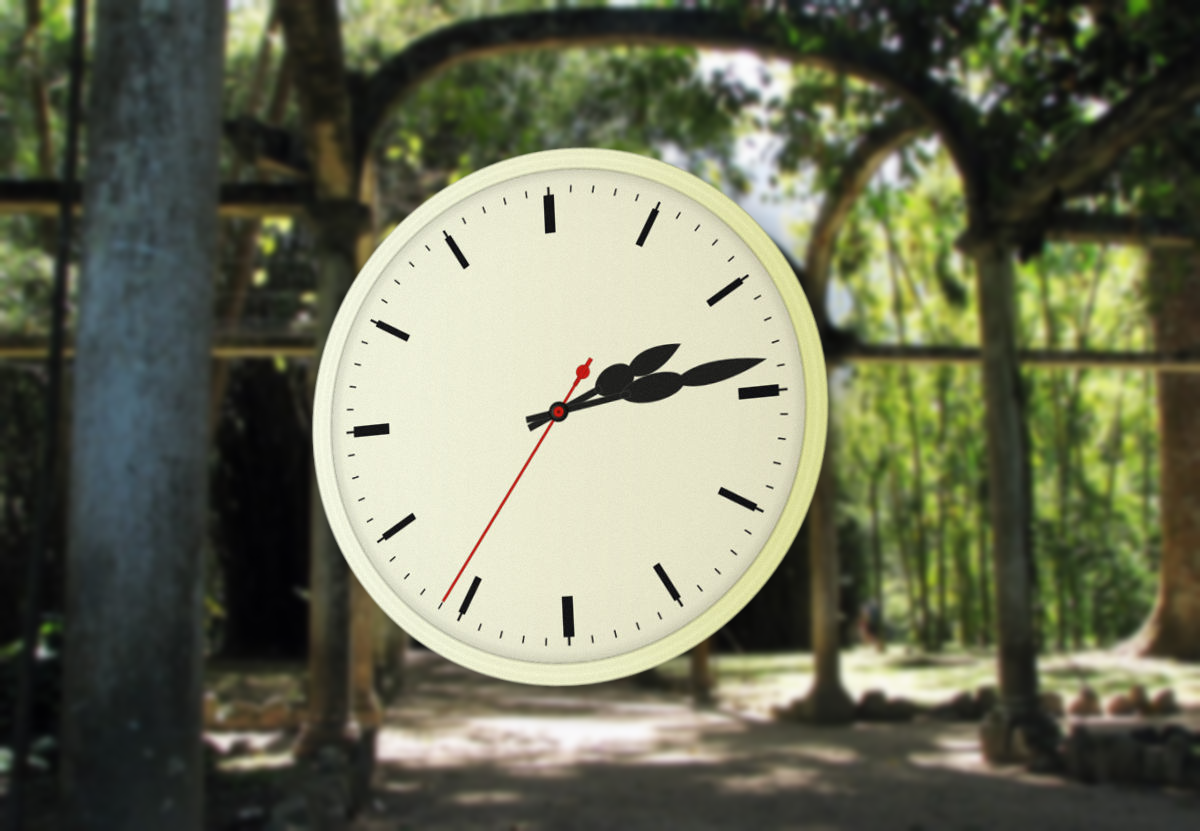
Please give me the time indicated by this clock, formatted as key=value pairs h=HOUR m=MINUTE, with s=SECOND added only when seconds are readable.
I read h=2 m=13 s=36
